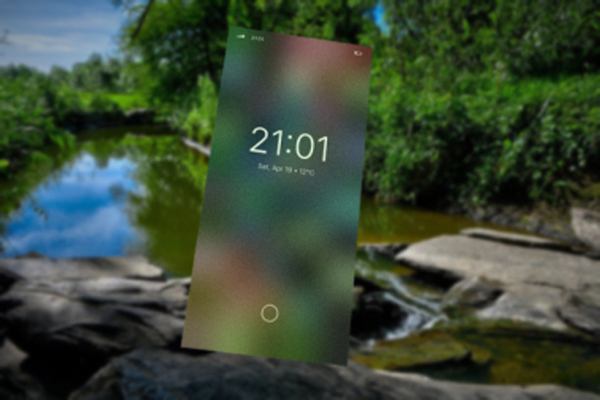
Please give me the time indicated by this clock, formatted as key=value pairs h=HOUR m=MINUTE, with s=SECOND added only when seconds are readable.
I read h=21 m=1
